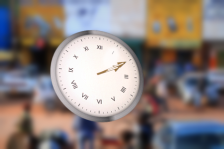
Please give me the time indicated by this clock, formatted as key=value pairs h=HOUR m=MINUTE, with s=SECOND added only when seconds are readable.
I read h=2 m=10
